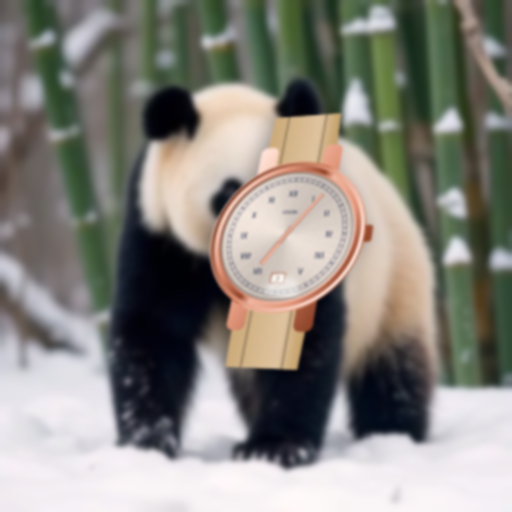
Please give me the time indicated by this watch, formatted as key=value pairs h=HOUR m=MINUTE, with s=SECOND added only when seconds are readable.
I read h=7 m=6
